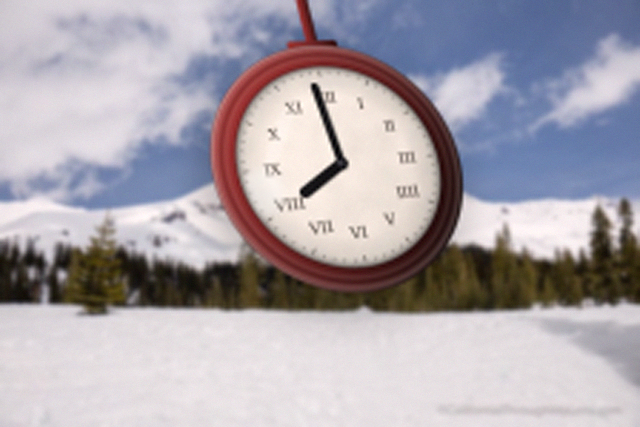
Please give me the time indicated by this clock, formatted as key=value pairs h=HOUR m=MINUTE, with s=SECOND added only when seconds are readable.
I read h=7 m=59
